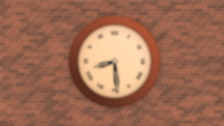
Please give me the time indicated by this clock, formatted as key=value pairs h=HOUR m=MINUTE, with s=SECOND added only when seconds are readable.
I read h=8 m=29
